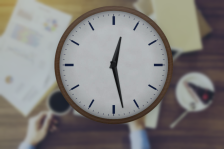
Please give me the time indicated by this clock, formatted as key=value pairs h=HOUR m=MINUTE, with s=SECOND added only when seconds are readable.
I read h=12 m=28
